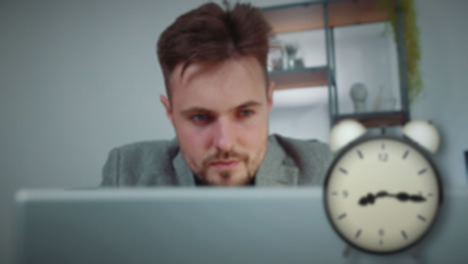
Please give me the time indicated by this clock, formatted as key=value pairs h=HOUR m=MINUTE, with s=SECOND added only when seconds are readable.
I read h=8 m=16
